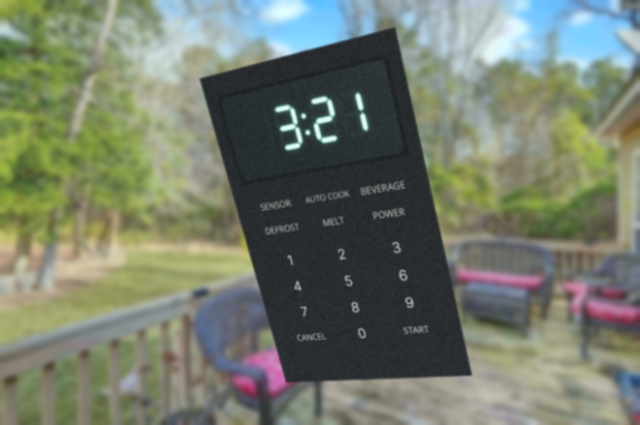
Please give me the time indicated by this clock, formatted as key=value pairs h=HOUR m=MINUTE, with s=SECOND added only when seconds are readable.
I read h=3 m=21
